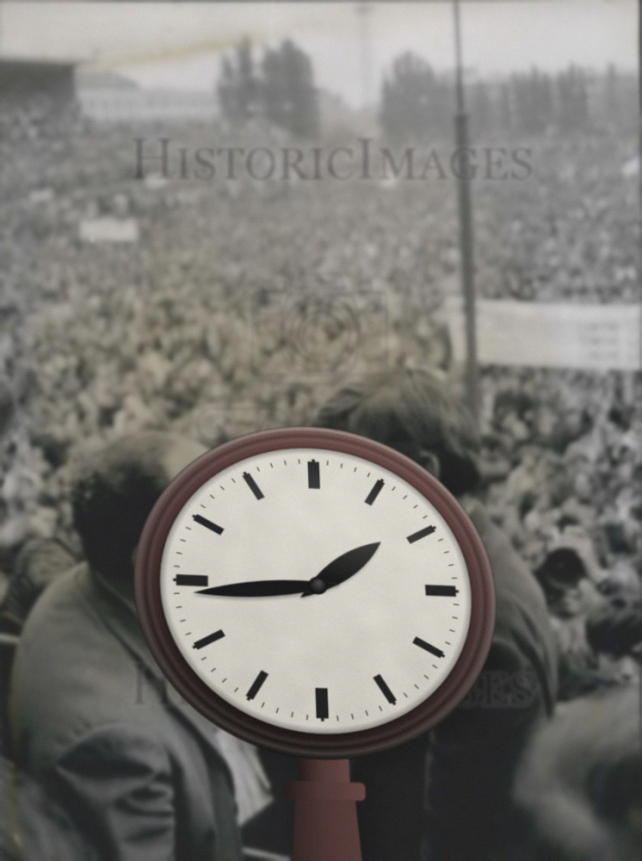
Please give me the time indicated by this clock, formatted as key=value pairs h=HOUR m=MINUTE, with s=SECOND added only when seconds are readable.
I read h=1 m=44
